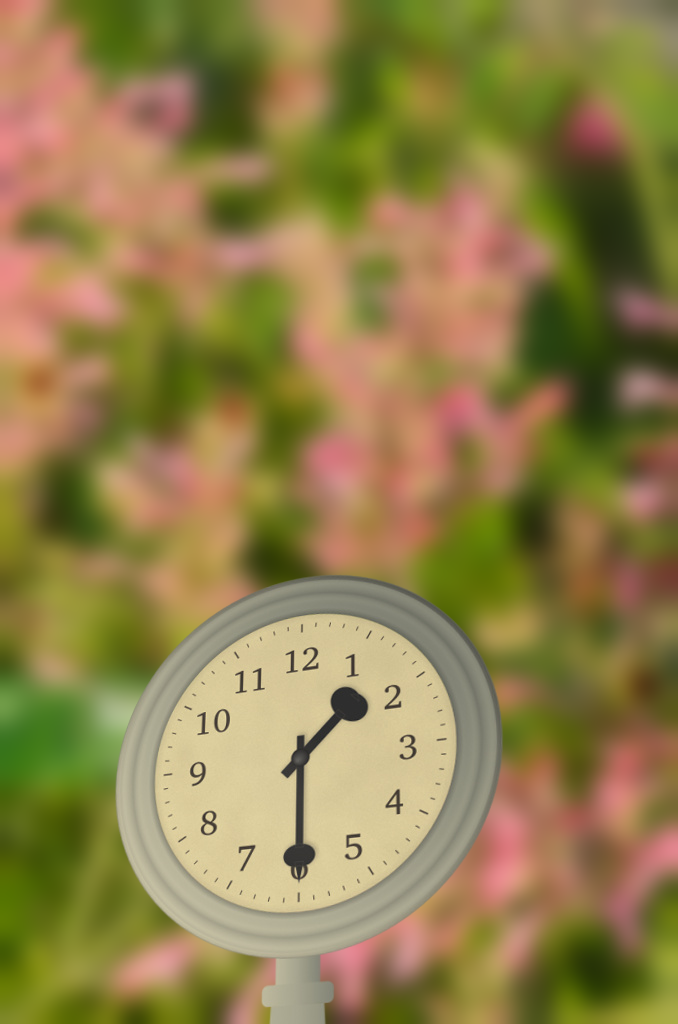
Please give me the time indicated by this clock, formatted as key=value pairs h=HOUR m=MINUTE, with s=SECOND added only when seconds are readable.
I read h=1 m=30
